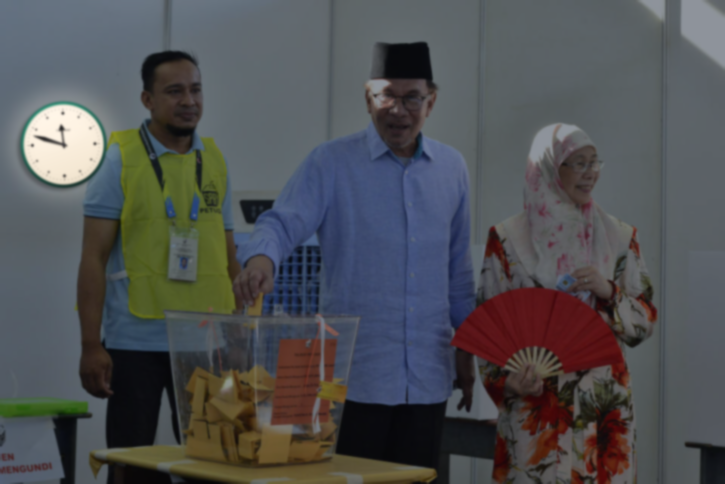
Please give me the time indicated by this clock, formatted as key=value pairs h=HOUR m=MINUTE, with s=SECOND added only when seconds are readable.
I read h=11 m=48
